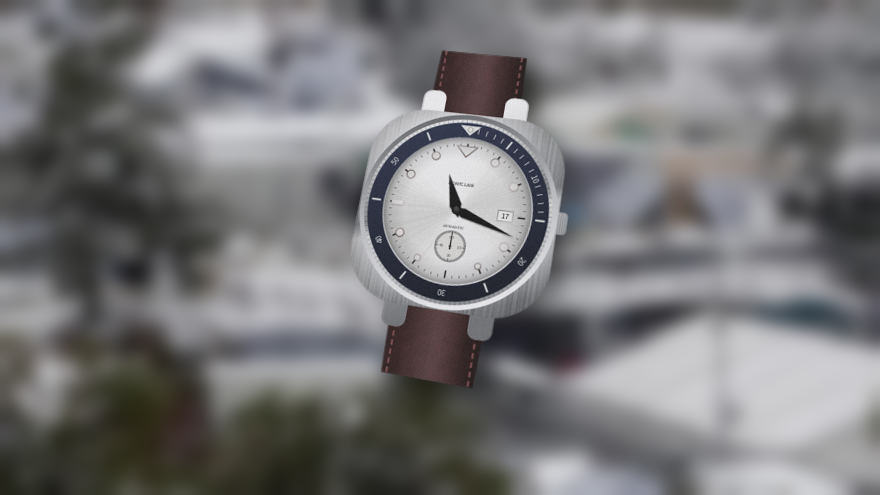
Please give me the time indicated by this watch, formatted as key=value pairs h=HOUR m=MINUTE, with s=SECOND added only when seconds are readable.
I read h=11 m=18
